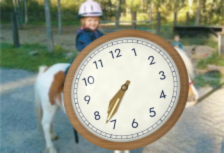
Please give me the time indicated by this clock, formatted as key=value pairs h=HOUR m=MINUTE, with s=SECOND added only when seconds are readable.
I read h=7 m=37
